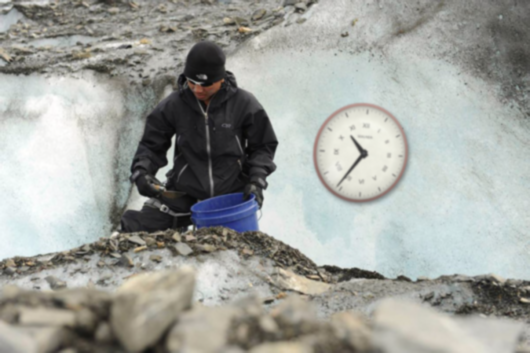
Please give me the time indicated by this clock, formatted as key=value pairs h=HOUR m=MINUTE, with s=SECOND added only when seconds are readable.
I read h=10 m=36
